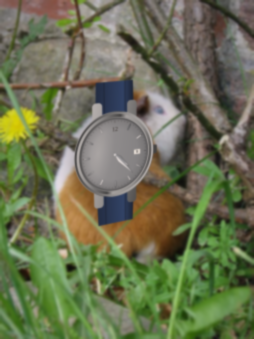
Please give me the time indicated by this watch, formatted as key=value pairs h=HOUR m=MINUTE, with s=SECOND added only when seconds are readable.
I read h=4 m=23
